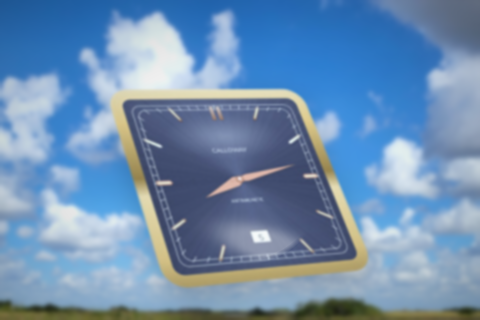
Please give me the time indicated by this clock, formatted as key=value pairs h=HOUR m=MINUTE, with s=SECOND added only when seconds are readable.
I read h=8 m=13
